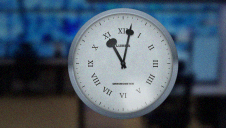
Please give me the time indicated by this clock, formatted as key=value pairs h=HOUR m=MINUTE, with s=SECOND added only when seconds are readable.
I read h=11 m=2
